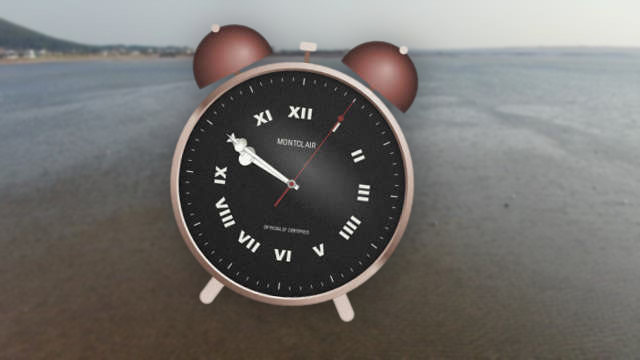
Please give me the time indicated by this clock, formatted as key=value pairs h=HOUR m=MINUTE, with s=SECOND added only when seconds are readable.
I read h=9 m=50 s=5
